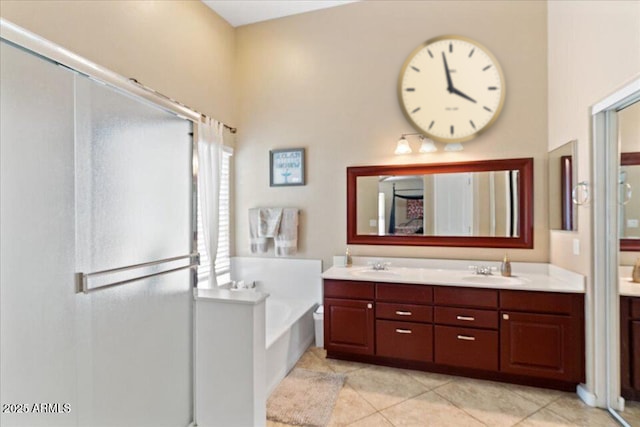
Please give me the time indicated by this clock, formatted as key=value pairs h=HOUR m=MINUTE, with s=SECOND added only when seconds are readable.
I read h=3 m=58
